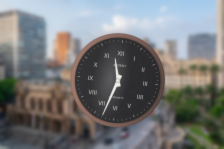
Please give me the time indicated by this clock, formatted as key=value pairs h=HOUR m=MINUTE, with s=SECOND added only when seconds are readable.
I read h=11 m=33
